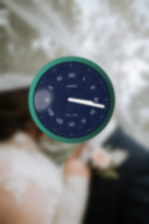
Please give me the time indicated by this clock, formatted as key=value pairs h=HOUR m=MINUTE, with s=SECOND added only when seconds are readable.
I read h=3 m=17
